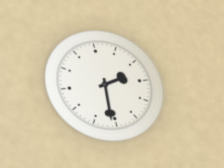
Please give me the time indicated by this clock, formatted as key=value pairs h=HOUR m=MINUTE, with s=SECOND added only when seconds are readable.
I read h=2 m=31
